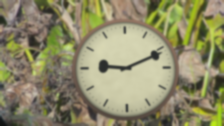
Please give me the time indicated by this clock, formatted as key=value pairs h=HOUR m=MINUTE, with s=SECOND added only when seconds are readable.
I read h=9 m=11
